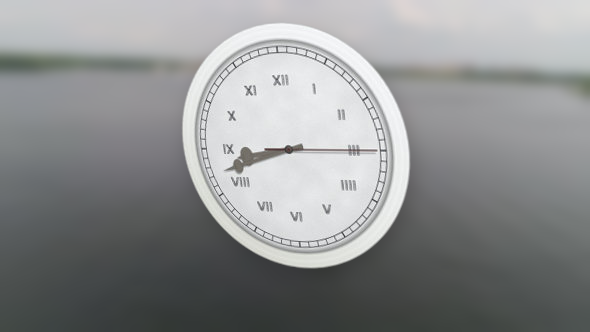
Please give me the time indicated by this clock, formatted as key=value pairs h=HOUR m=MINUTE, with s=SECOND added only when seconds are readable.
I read h=8 m=42 s=15
